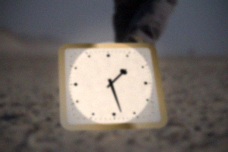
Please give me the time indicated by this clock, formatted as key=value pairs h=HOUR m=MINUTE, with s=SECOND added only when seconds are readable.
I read h=1 m=28
